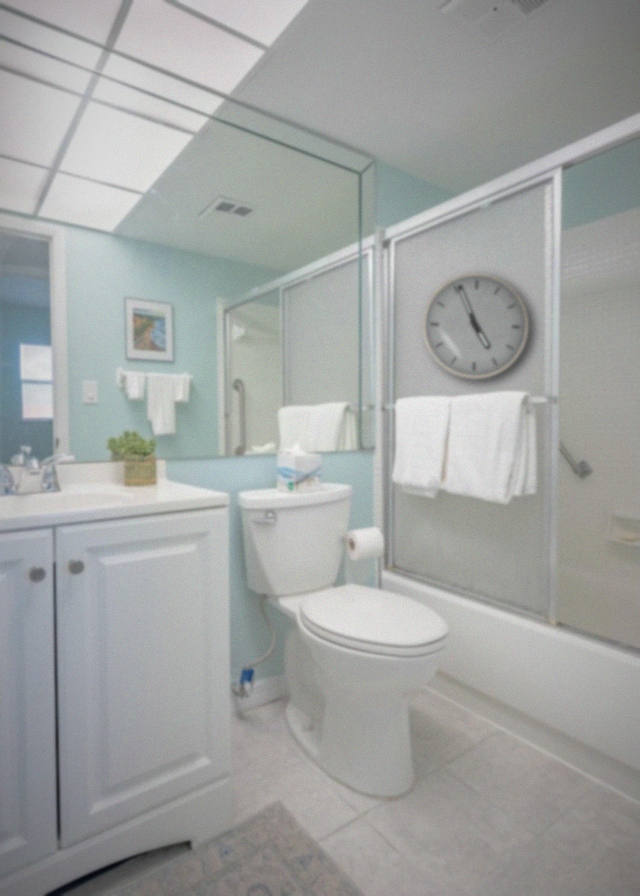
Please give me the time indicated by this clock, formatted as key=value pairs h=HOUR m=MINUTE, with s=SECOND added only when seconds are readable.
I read h=4 m=56
